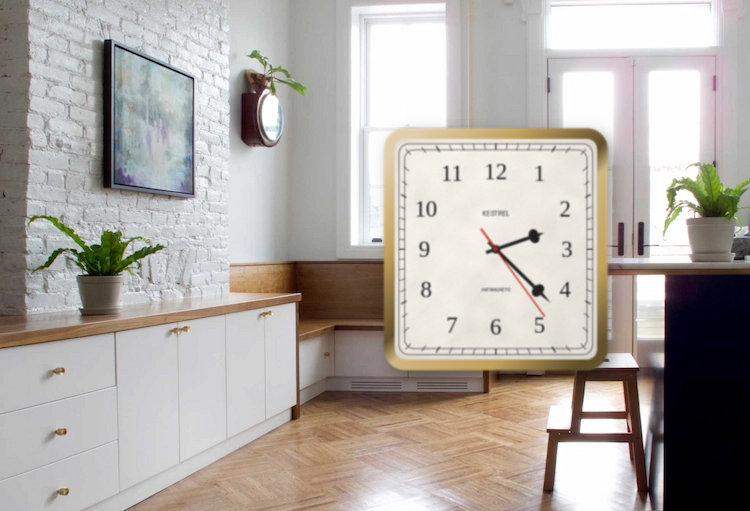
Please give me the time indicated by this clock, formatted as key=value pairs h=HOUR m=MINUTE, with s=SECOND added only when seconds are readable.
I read h=2 m=22 s=24
